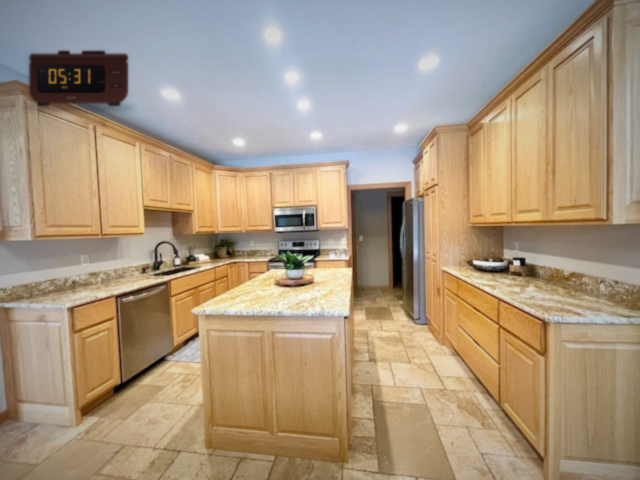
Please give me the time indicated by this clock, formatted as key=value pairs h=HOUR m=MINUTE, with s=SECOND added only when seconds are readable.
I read h=5 m=31
